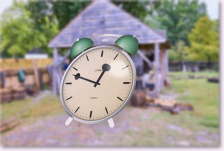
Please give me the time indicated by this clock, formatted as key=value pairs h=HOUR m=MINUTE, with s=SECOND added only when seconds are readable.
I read h=12 m=48
